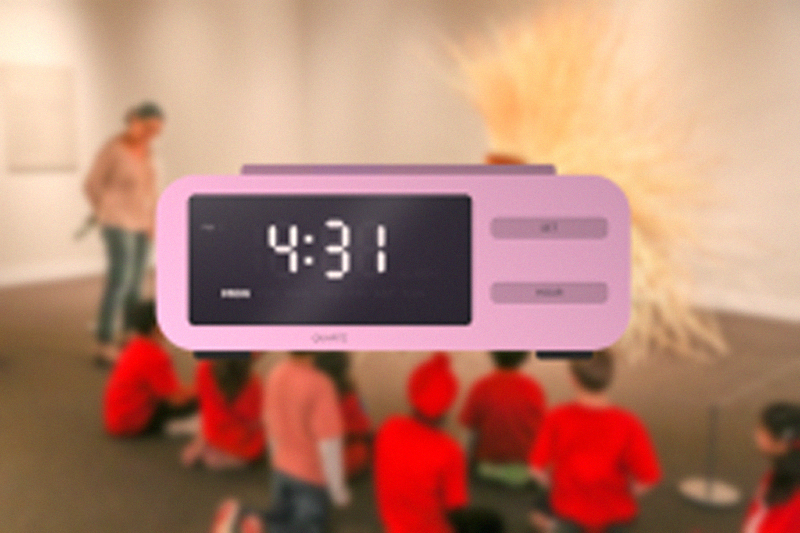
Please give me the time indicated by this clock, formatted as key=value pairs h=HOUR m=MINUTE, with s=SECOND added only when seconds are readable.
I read h=4 m=31
